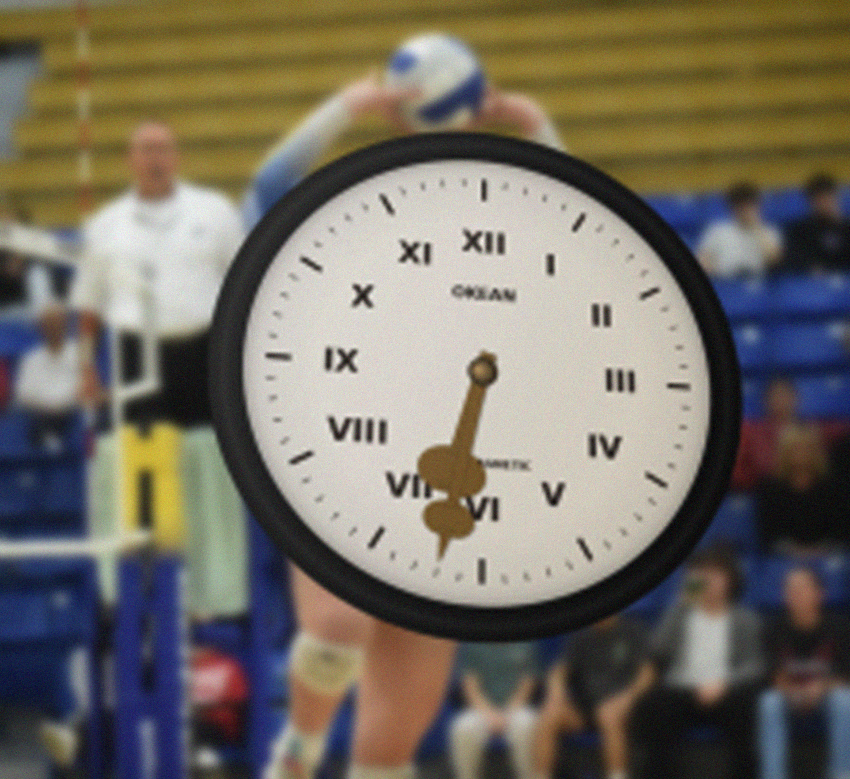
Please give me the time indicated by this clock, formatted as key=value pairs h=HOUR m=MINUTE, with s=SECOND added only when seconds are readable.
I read h=6 m=32
